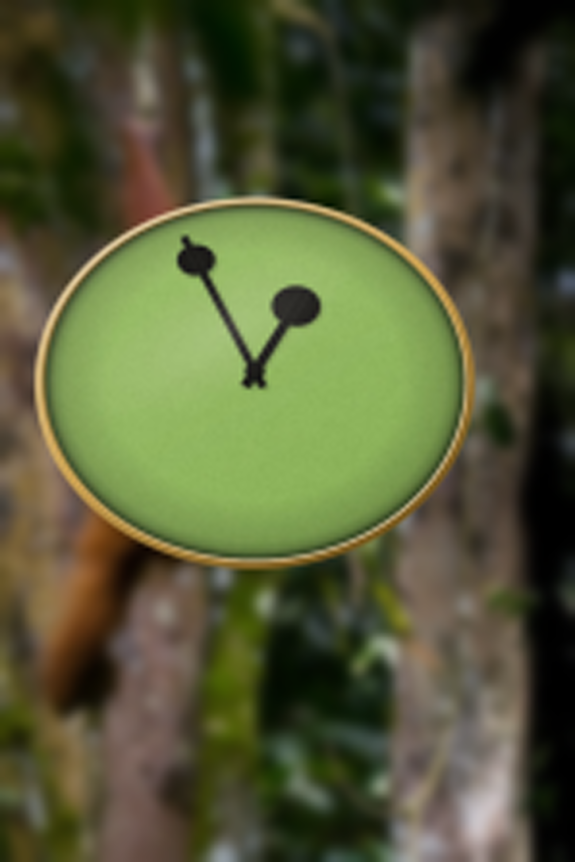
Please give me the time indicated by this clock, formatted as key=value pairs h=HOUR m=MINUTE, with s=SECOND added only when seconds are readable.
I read h=12 m=56
